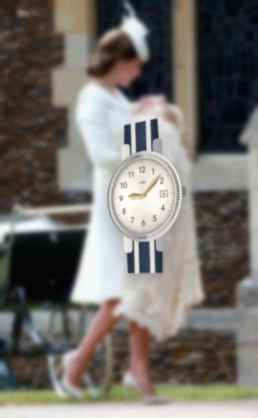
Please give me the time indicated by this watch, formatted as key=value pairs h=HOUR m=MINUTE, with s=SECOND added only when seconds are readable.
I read h=9 m=8
